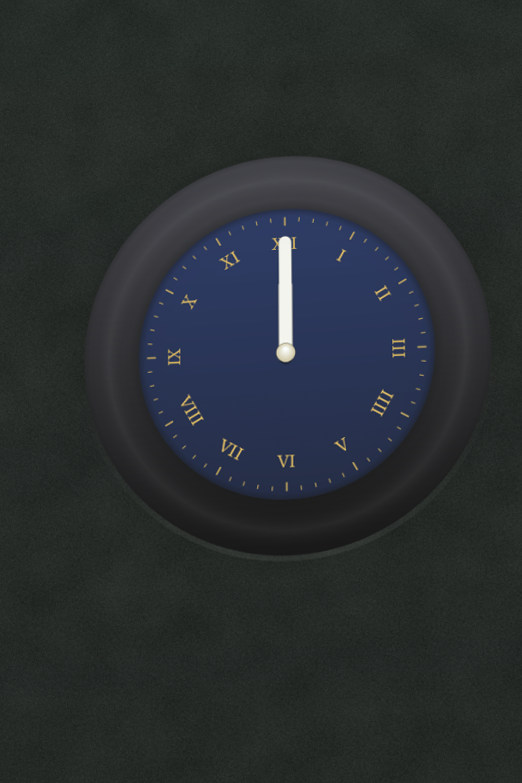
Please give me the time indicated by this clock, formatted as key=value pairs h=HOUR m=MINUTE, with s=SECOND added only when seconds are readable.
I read h=12 m=0
